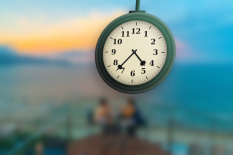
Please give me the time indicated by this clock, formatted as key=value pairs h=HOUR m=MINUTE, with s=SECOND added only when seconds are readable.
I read h=4 m=37
